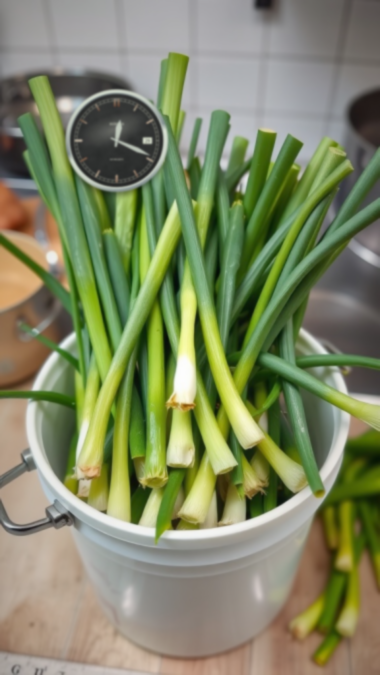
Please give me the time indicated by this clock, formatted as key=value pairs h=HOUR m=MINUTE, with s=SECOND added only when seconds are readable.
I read h=12 m=19
